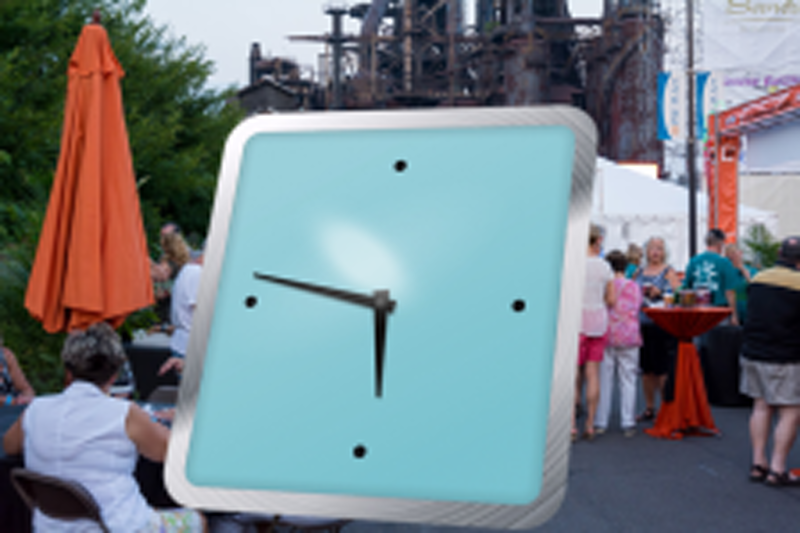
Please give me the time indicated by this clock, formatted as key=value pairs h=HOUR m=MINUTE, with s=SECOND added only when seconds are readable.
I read h=5 m=47
